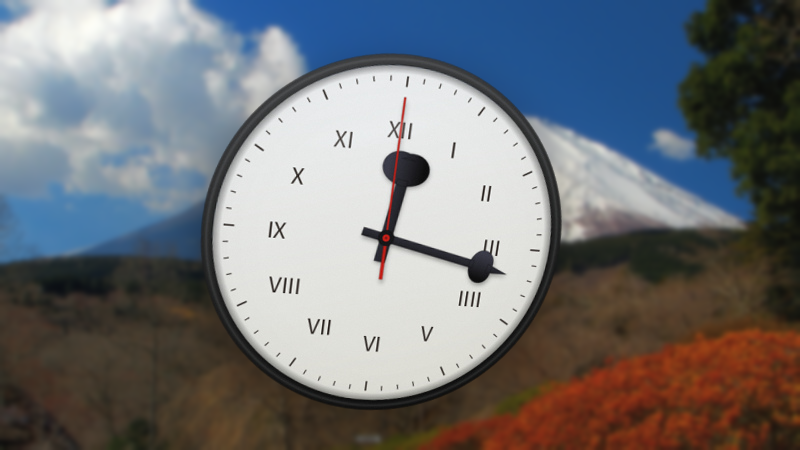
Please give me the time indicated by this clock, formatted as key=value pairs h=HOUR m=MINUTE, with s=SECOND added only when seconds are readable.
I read h=12 m=17 s=0
